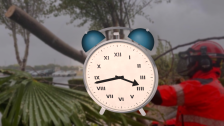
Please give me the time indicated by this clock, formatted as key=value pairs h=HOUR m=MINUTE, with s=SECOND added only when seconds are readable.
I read h=3 m=43
